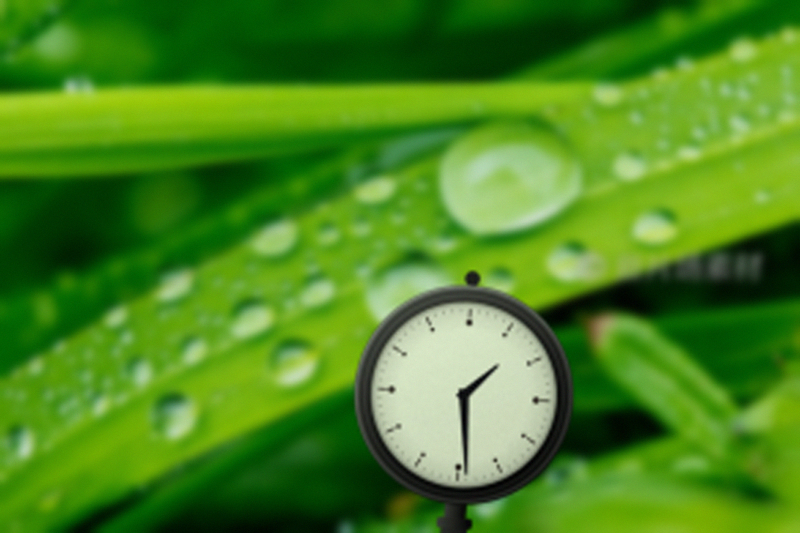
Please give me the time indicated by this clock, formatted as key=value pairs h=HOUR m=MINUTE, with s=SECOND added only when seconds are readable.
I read h=1 m=29
